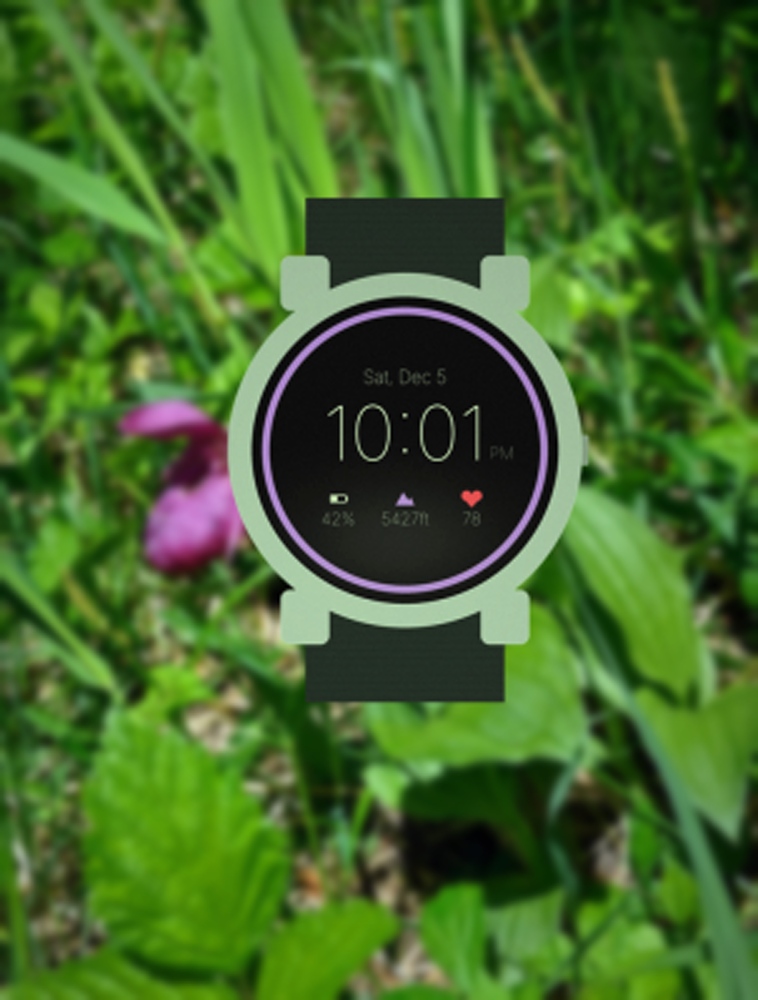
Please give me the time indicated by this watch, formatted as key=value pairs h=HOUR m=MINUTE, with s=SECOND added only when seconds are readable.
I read h=10 m=1
